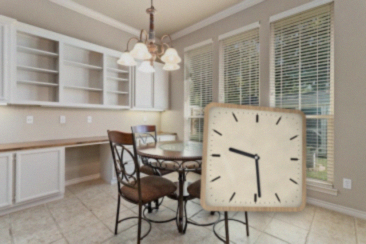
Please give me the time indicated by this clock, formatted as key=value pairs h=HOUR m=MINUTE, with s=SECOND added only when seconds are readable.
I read h=9 m=29
